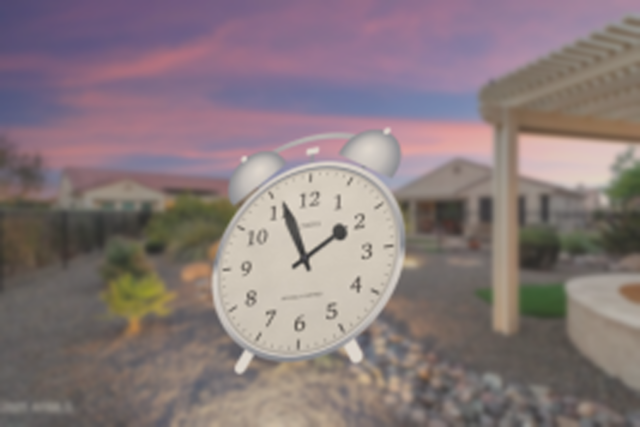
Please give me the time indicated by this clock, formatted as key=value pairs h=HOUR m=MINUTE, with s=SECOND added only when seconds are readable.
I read h=1 m=56
